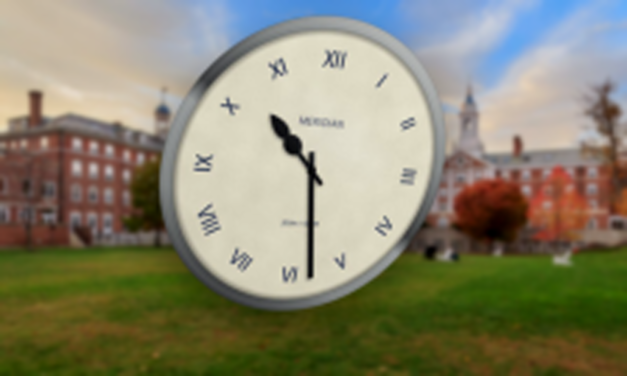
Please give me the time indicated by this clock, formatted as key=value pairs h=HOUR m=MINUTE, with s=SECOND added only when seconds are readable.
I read h=10 m=28
